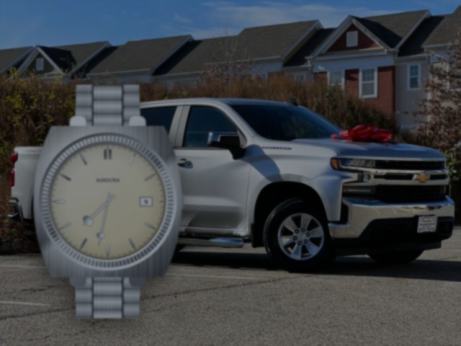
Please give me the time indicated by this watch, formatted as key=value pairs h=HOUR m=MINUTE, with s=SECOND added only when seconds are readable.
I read h=7 m=32
